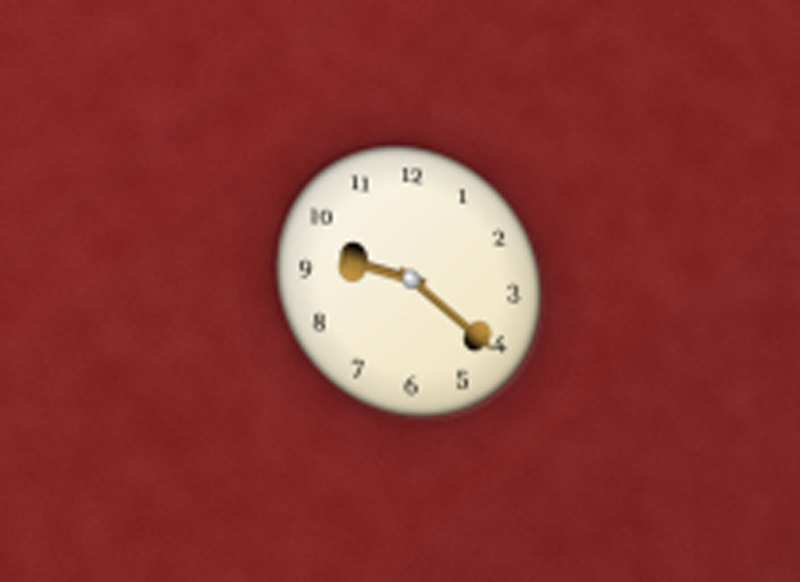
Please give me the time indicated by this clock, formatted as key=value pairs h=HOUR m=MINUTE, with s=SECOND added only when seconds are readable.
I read h=9 m=21
